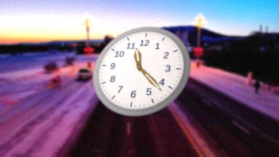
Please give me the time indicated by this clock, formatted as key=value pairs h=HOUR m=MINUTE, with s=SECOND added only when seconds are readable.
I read h=11 m=22
